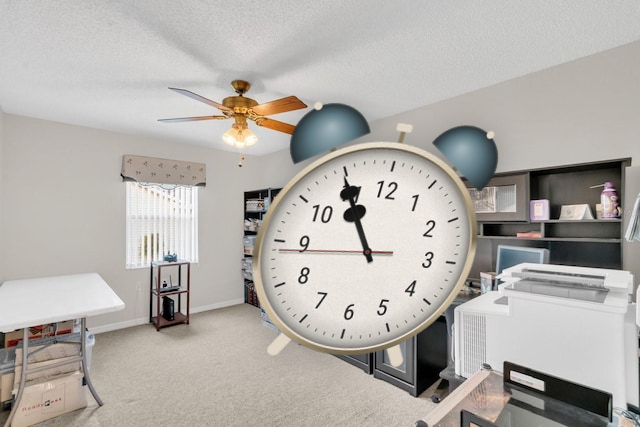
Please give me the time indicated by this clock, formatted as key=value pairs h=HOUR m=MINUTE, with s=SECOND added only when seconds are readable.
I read h=10 m=54 s=44
